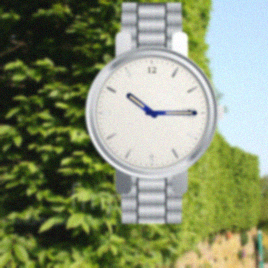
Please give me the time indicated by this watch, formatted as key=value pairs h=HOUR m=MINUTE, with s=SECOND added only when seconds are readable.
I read h=10 m=15
